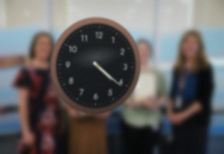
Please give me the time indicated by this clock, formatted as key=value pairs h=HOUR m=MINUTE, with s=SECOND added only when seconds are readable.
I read h=4 m=21
